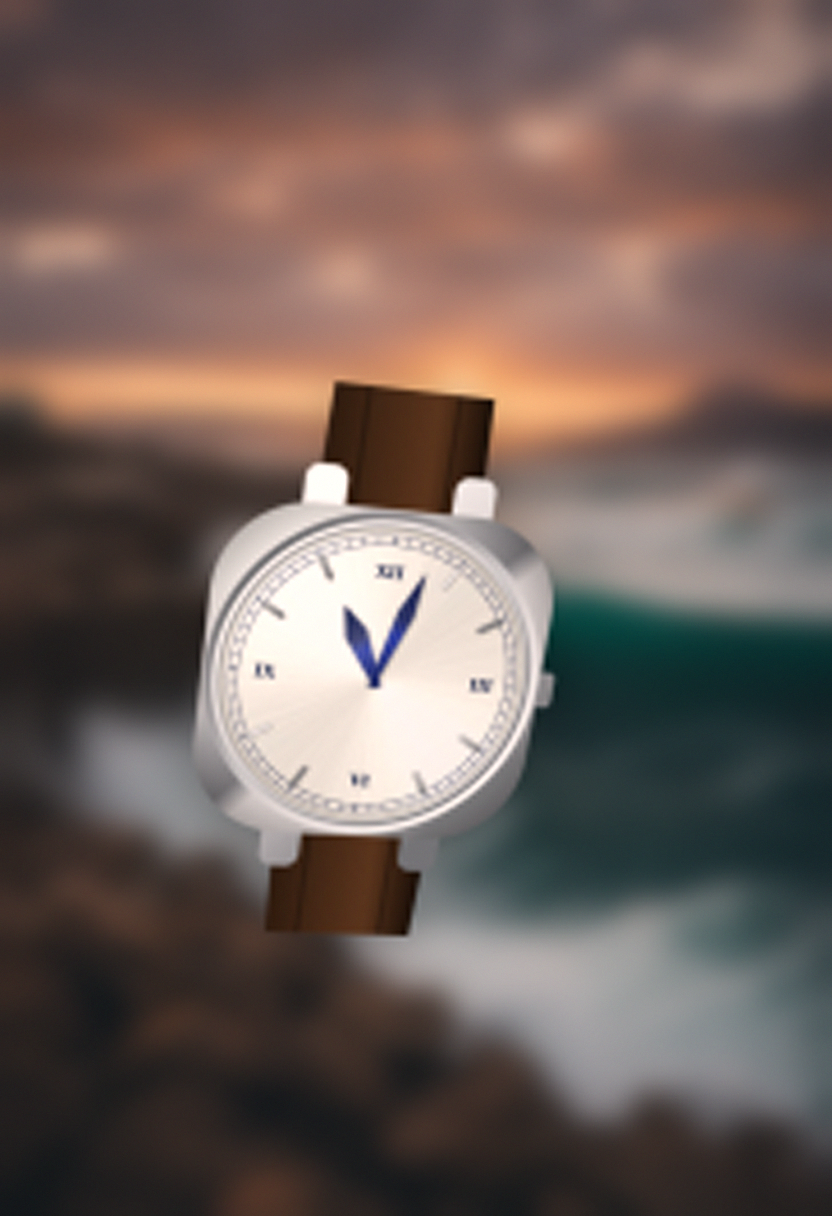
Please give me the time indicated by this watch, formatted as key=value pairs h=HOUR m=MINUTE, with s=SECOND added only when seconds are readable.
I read h=11 m=3
